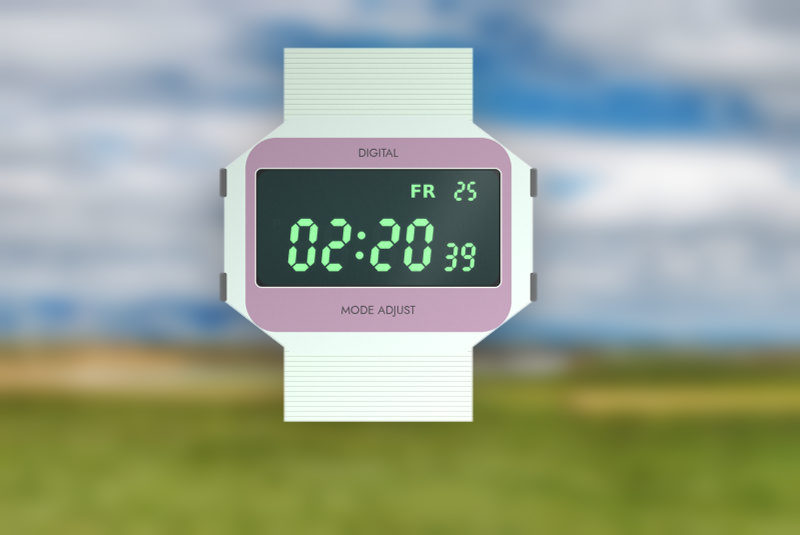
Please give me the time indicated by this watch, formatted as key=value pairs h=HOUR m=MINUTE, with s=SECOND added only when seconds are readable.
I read h=2 m=20 s=39
